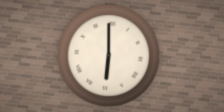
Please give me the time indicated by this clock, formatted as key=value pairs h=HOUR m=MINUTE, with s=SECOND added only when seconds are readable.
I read h=5 m=59
